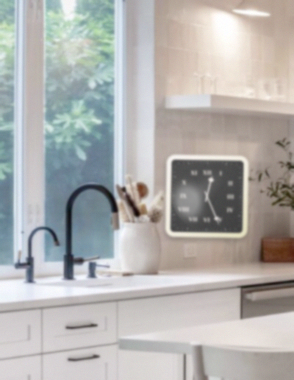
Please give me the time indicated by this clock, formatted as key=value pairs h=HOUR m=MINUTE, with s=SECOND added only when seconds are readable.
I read h=12 m=26
